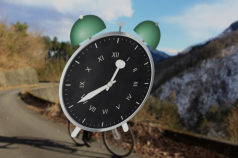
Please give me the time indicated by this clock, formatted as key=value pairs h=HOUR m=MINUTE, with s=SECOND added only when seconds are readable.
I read h=12 m=40
